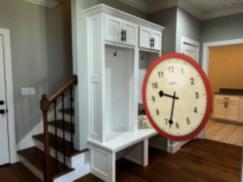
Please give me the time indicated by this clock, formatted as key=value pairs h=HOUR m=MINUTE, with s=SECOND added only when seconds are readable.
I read h=9 m=33
